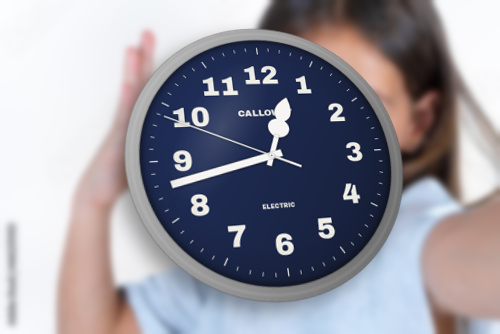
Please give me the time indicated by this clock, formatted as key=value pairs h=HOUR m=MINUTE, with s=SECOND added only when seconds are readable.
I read h=12 m=42 s=49
